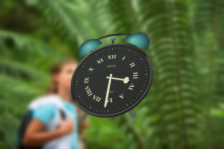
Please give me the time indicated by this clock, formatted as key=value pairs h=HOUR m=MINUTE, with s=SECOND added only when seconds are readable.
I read h=3 m=31
